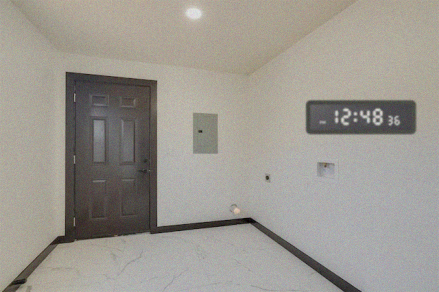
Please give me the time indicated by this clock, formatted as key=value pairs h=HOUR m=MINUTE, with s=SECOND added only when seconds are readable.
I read h=12 m=48 s=36
